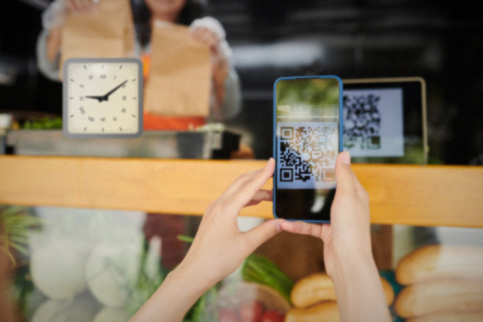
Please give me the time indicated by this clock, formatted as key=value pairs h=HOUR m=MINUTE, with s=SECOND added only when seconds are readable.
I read h=9 m=9
